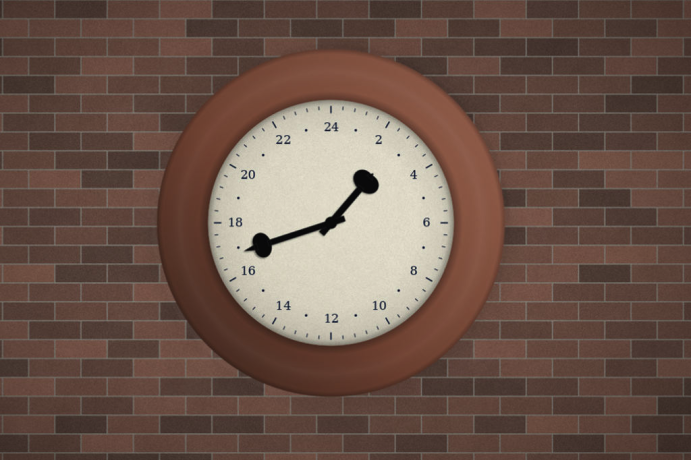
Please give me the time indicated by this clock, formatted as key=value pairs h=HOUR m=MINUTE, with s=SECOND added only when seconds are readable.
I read h=2 m=42
